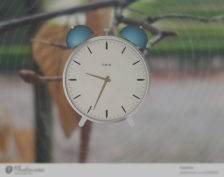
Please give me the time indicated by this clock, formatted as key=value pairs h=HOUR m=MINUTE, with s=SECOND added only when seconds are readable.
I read h=9 m=34
